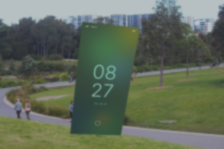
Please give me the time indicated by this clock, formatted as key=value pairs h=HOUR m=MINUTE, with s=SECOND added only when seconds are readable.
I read h=8 m=27
